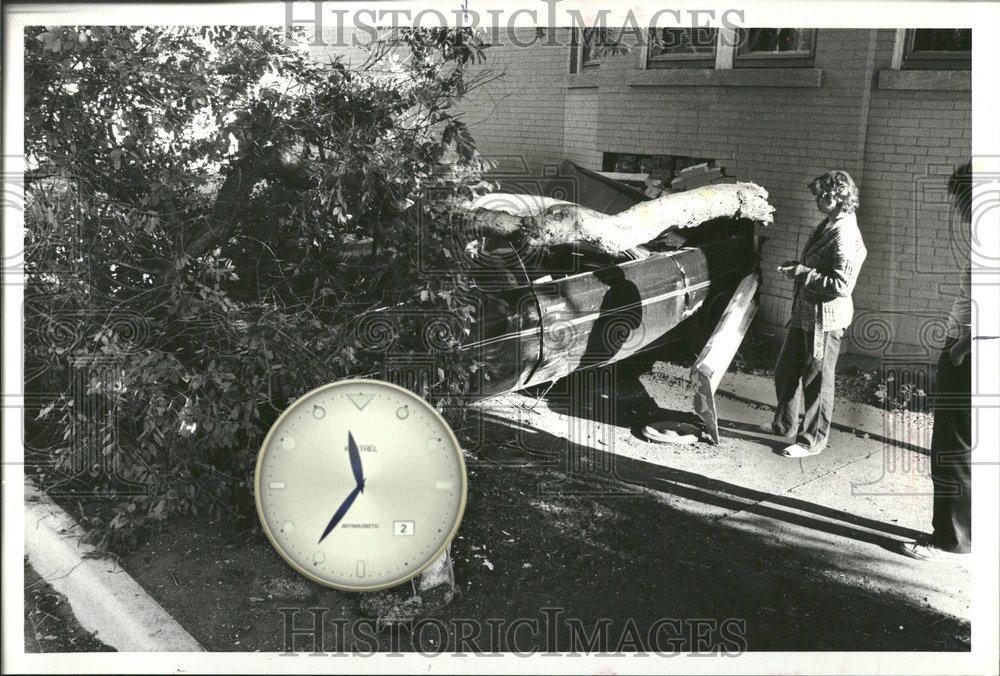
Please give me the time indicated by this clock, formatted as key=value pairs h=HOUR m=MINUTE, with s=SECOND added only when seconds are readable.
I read h=11 m=36
